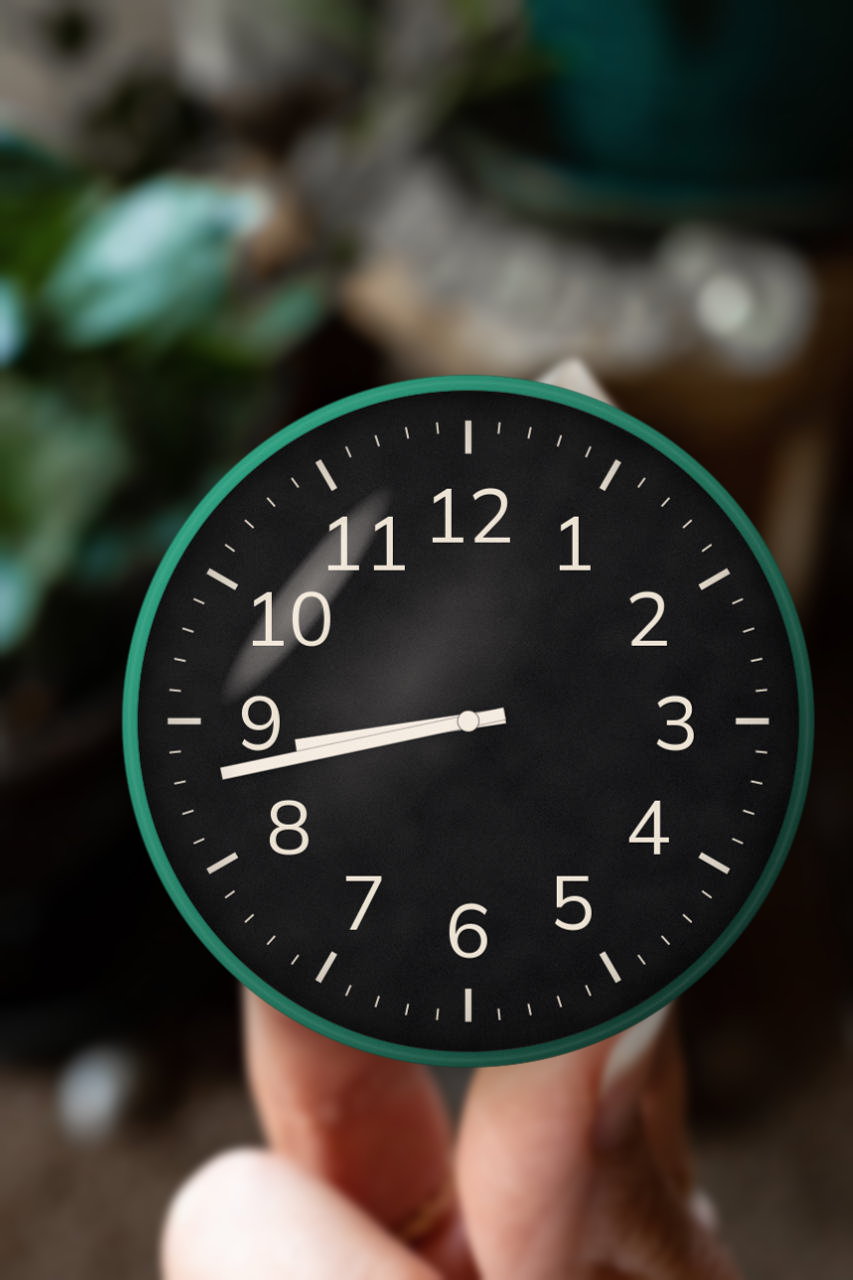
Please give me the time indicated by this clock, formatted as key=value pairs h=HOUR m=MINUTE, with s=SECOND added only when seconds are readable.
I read h=8 m=43
